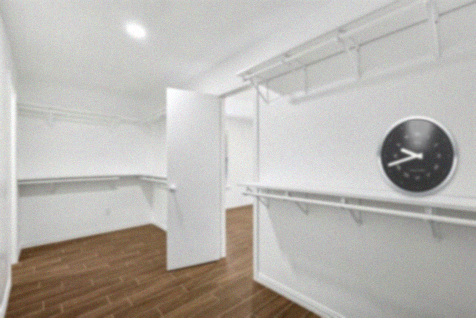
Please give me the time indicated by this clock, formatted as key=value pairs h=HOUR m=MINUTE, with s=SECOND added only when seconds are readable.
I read h=9 m=42
